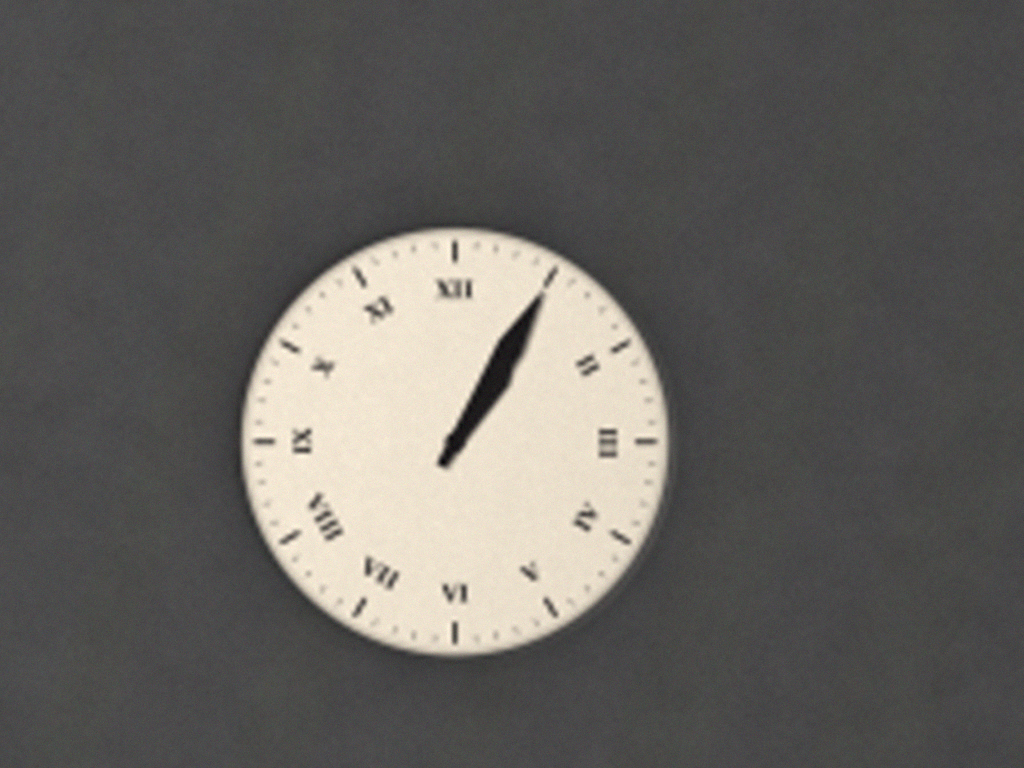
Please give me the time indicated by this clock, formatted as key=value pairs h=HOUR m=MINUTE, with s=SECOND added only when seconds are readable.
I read h=1 m=5
